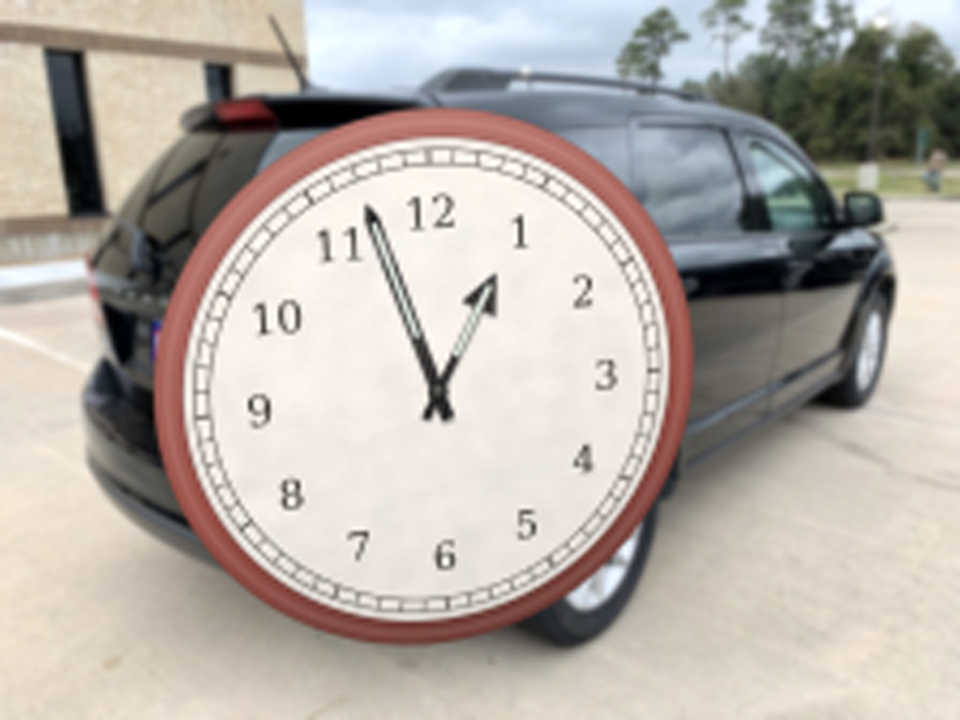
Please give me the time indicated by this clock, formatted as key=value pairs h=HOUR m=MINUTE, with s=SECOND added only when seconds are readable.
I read h=12 m=57
